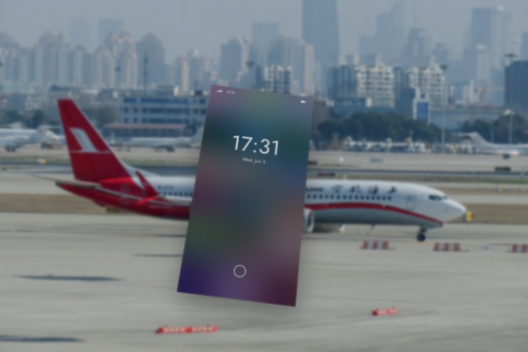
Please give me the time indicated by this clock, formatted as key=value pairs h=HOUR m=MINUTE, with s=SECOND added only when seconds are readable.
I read h=17 m=31
